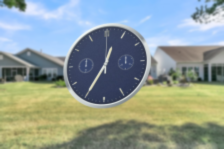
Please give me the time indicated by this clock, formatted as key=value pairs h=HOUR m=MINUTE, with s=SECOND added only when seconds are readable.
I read h=12 m=35
